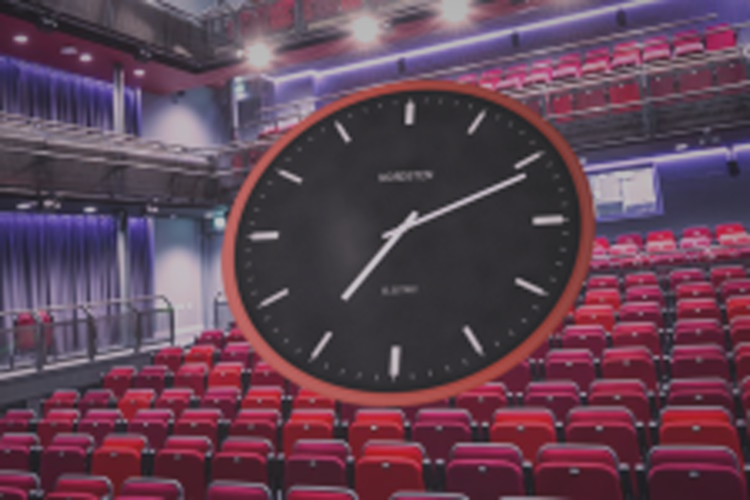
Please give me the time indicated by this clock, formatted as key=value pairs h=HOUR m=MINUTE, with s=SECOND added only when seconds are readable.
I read h=7 m=11
